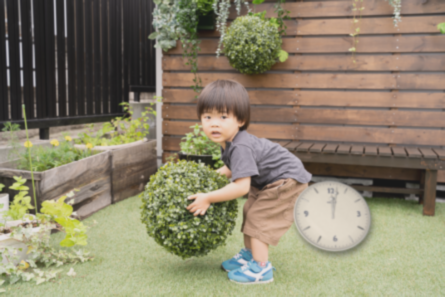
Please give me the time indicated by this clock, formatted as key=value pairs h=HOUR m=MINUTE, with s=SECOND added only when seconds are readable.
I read h=12 m=2
